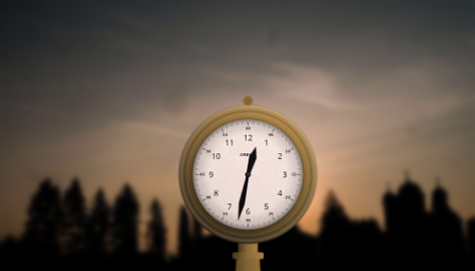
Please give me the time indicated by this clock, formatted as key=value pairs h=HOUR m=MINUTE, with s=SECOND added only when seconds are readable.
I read h=12 m=32
